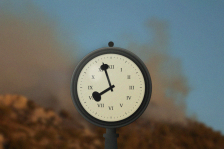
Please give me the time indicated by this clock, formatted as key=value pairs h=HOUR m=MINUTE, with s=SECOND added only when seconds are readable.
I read h=7 m=57
